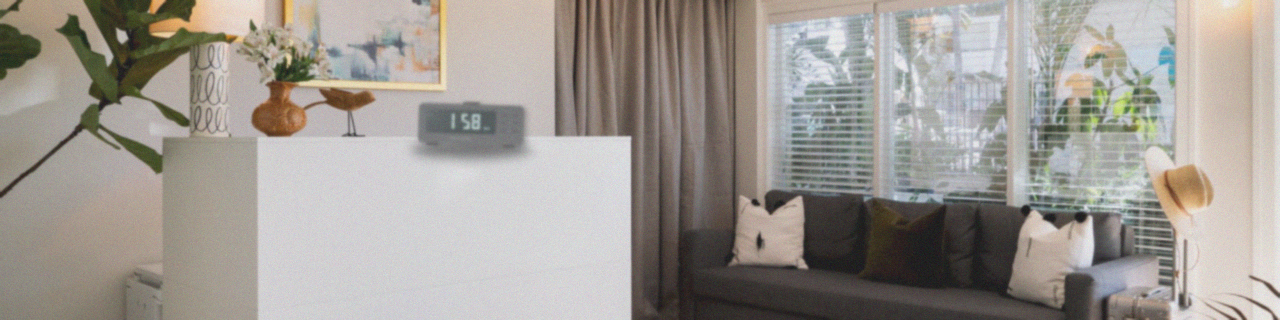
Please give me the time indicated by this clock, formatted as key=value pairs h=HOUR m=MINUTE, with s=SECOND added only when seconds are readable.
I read h=1 m=58
